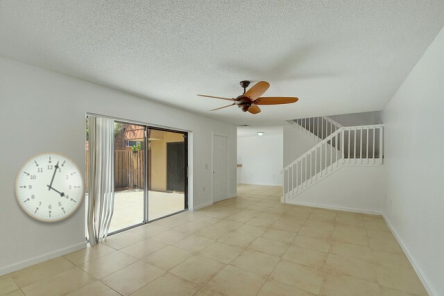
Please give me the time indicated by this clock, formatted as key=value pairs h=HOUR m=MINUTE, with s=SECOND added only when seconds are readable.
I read h=4 m=3
